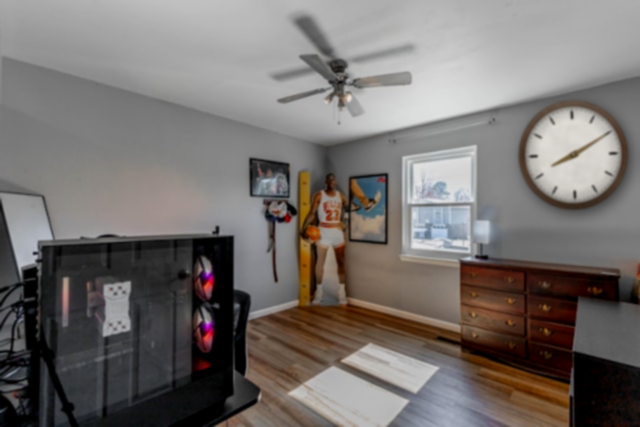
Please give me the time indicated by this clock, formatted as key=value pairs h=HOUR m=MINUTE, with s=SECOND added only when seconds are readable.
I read h=8 m=10
